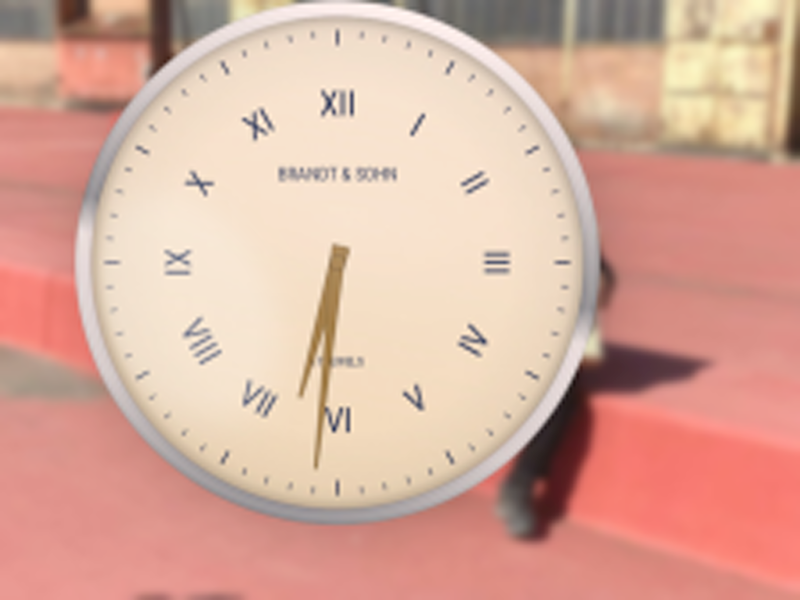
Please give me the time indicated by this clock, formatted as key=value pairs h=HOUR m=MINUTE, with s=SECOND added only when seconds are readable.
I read h=6 m=31
